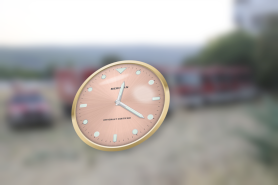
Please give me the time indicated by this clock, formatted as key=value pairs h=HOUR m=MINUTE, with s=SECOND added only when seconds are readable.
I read h=12 m=21
